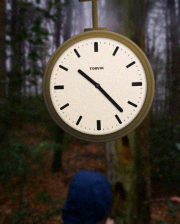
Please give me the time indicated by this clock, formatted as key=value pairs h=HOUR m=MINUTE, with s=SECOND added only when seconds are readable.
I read h=10 m=23
